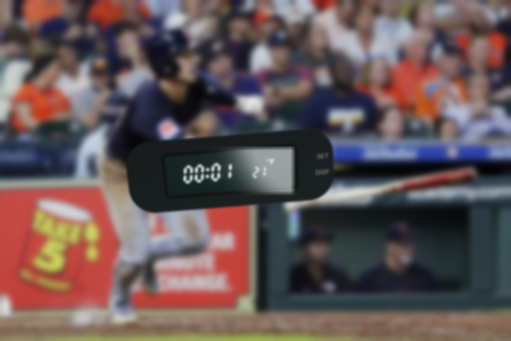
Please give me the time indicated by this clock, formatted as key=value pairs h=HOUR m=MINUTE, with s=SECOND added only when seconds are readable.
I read h=0 m=1
